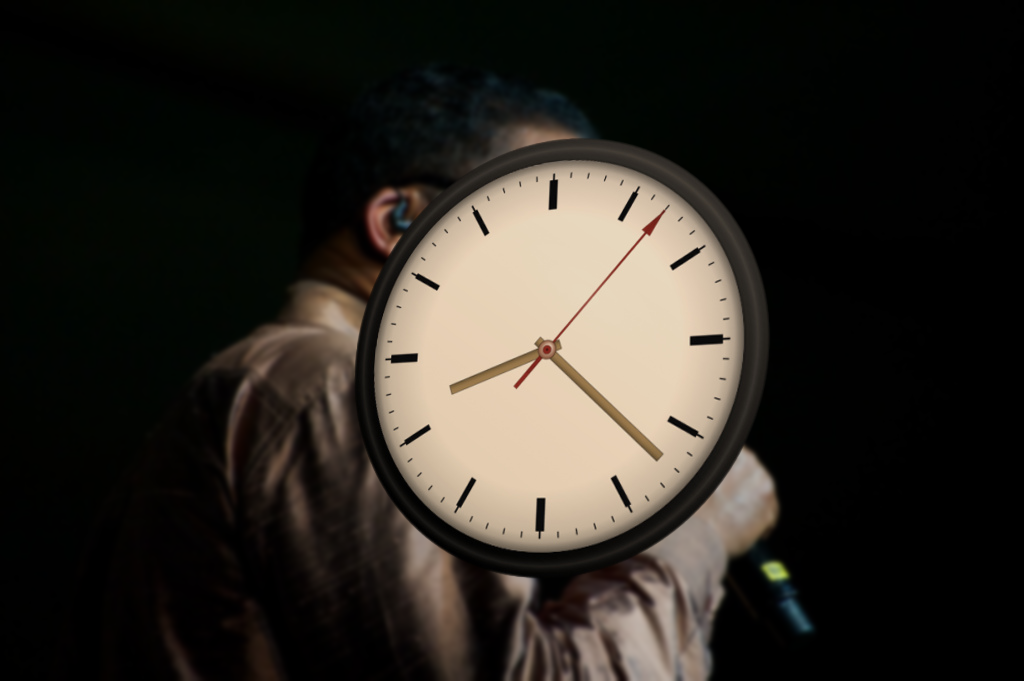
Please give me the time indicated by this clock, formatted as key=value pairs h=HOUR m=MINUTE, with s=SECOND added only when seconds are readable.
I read h=8 m=22 s=7
